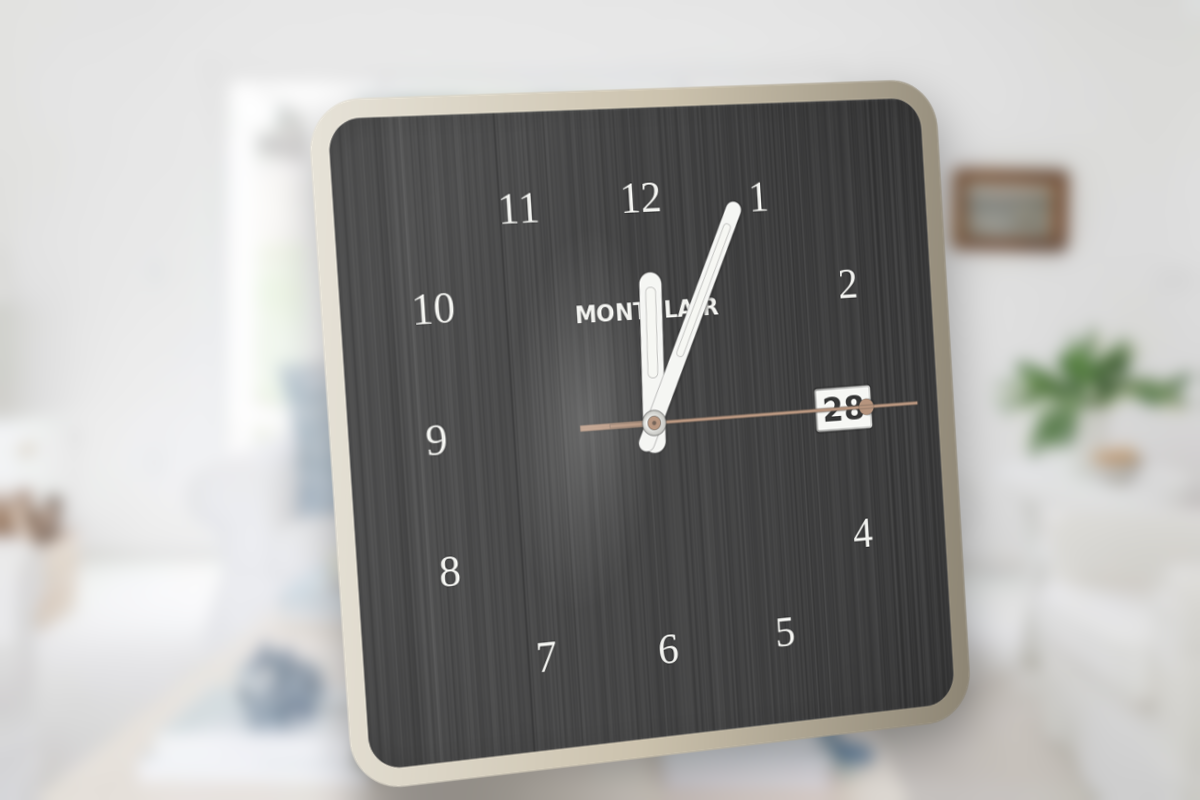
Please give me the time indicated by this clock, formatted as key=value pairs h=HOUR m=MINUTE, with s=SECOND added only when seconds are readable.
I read h=12 m=4 s=15
